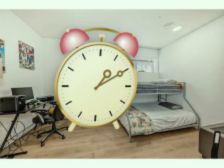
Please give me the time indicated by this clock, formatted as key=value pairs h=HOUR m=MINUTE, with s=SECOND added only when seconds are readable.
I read h=1 m=10
